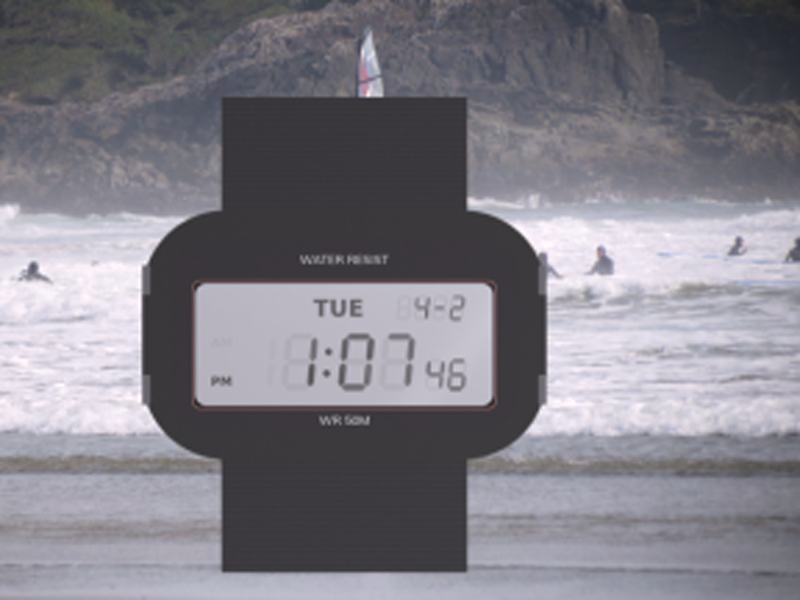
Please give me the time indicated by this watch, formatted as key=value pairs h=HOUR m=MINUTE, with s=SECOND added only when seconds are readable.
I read h=1 m=7 s=46
